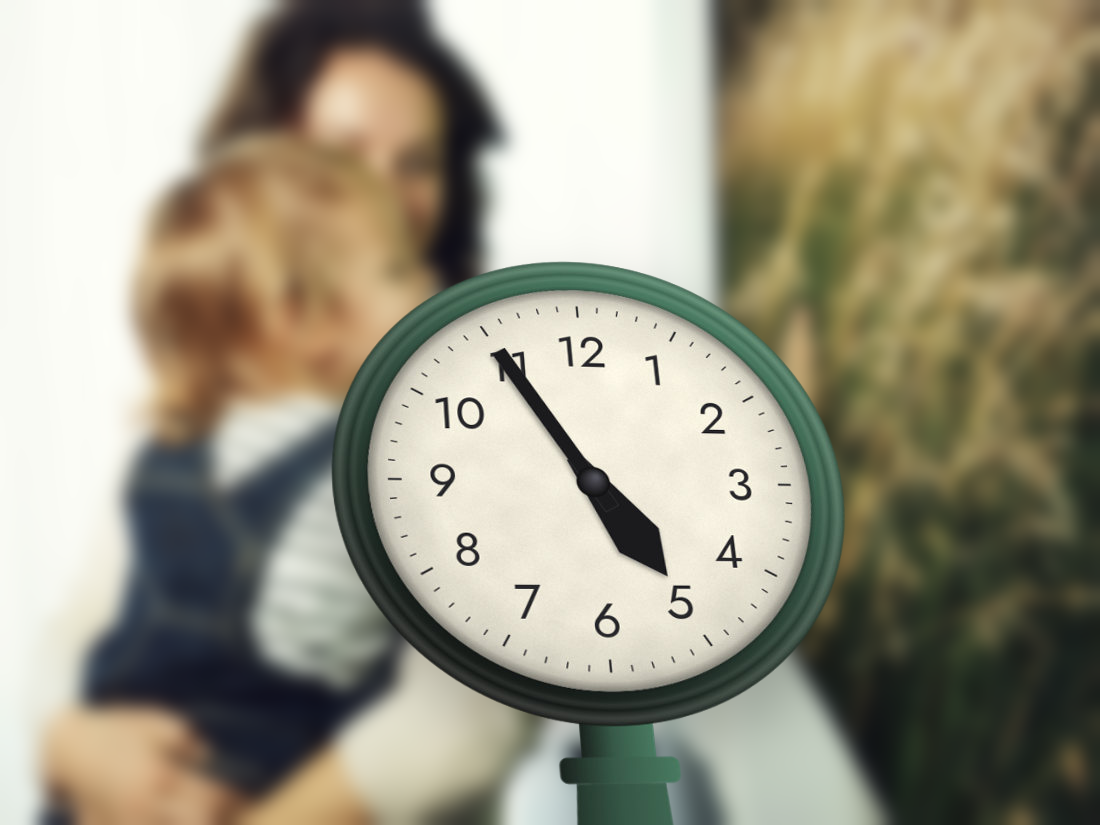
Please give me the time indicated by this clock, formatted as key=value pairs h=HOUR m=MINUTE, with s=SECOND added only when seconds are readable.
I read h=4 m=55
